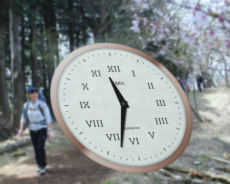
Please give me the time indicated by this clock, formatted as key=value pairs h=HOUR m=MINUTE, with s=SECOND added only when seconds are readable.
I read h=11 m=33
